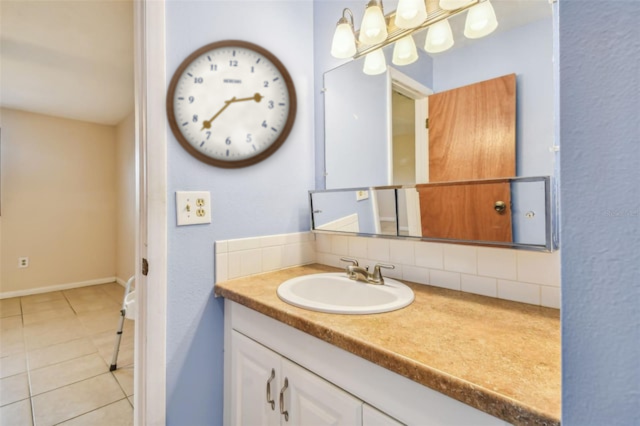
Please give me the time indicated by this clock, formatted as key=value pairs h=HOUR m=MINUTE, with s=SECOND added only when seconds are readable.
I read h=2 m=37
